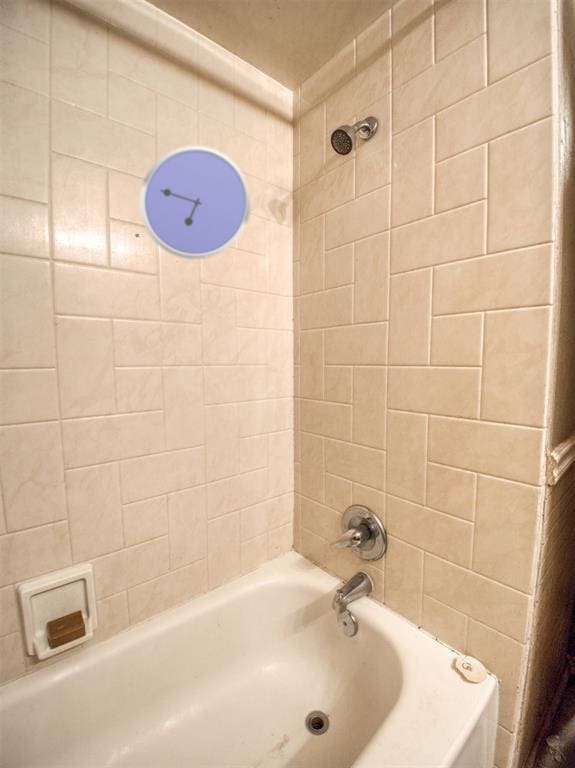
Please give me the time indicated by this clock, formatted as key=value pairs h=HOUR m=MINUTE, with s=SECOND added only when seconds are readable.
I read h=6 m=48
